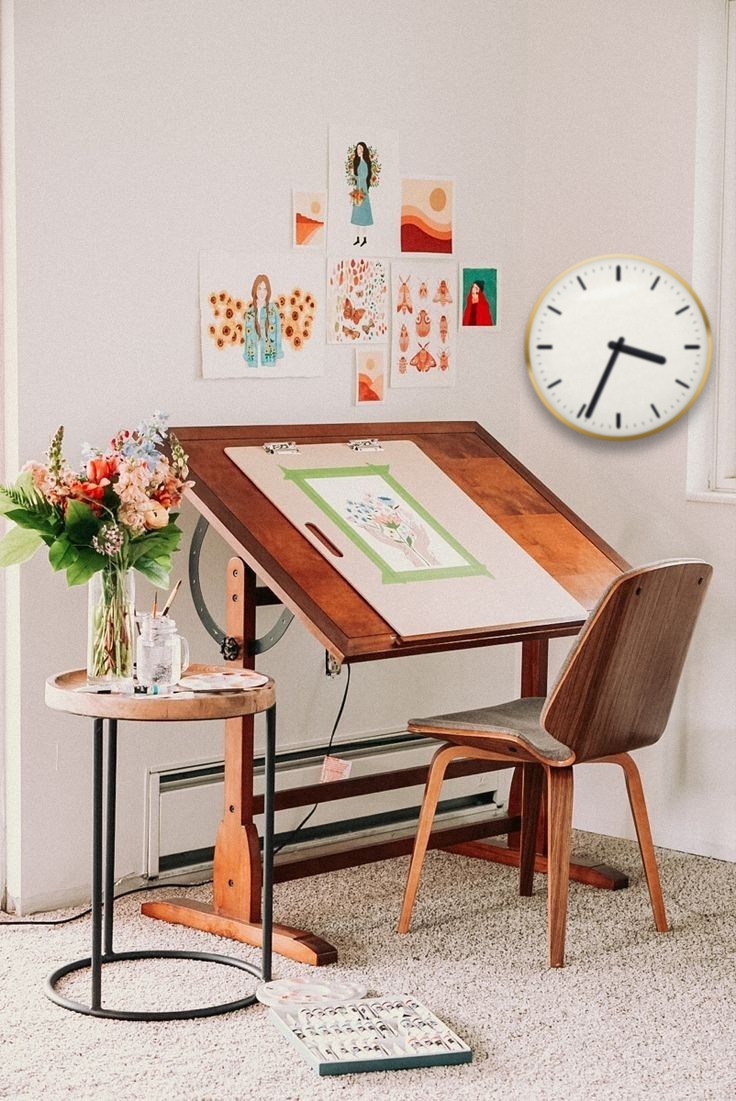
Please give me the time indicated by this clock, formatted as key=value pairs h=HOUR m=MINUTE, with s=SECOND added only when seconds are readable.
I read h=3 m=34
